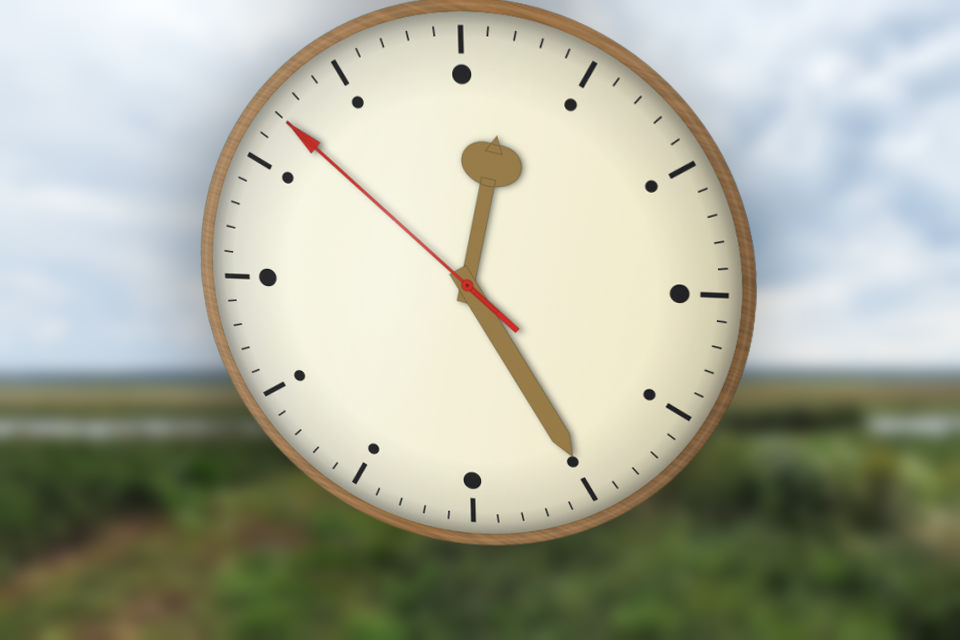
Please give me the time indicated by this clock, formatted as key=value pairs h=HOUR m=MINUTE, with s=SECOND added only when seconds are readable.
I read h=12 m=24 s=52
